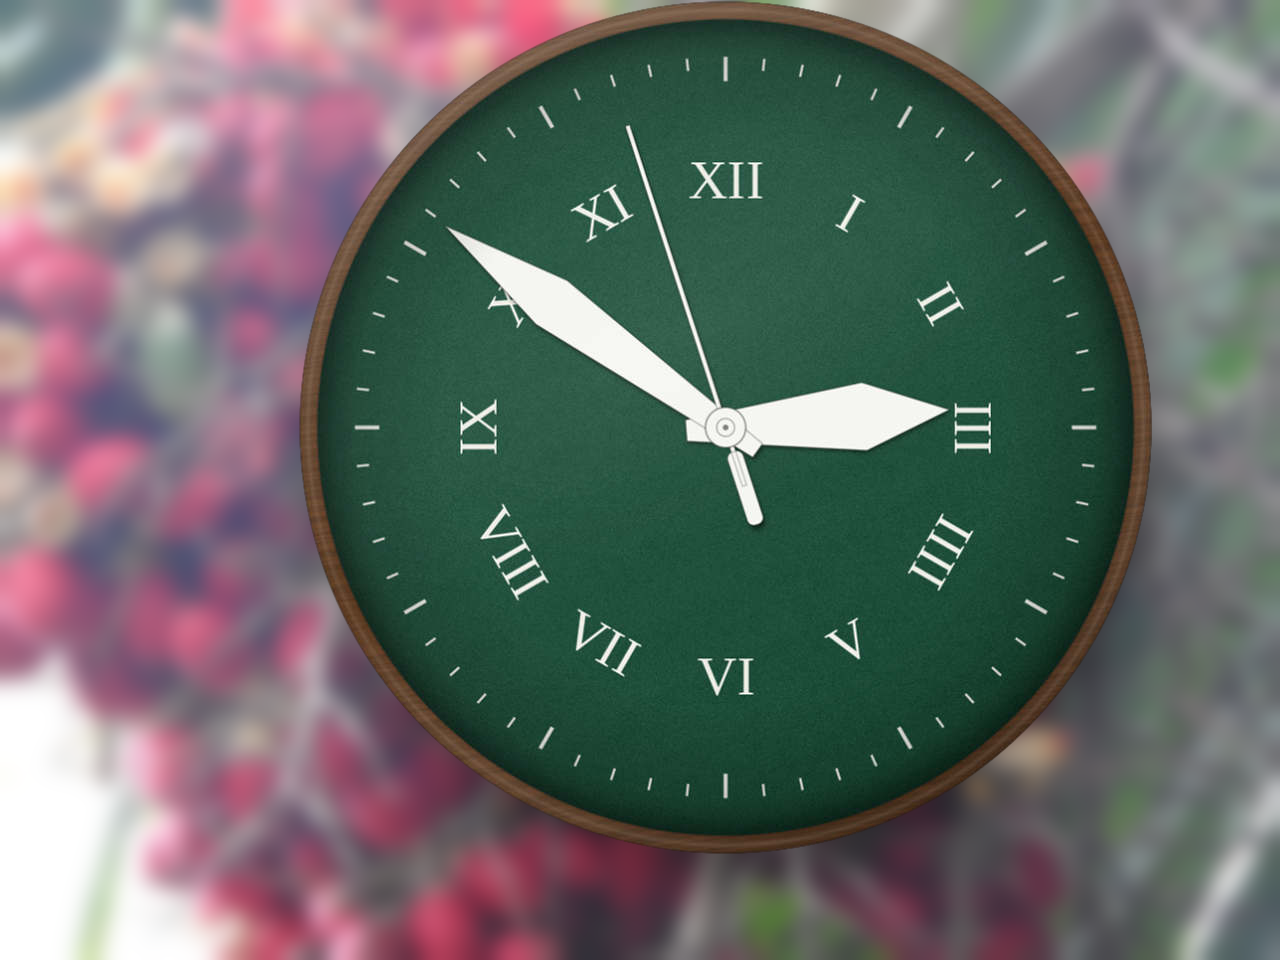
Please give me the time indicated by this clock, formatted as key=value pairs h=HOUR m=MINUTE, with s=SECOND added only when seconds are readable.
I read h=2 m=50 s=57
